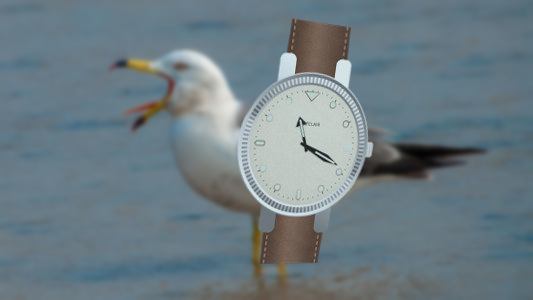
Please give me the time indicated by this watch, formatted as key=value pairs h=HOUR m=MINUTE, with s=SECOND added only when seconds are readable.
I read h=11 m=19
